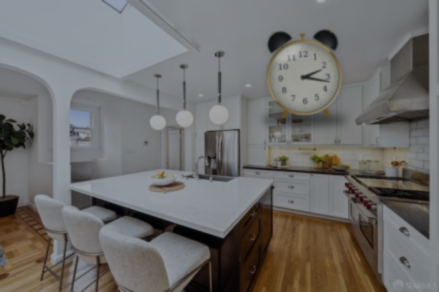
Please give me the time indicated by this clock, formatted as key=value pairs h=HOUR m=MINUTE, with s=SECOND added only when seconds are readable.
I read h=2 m=17
